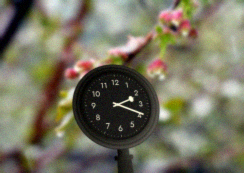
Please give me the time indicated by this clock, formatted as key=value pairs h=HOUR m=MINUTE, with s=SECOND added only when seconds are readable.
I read h=2 m=19
